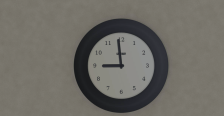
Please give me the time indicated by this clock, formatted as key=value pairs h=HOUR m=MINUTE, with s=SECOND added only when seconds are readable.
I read h=8 m=59
